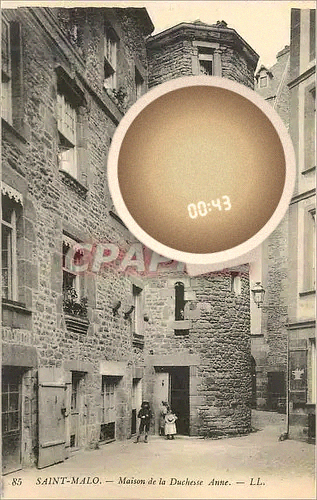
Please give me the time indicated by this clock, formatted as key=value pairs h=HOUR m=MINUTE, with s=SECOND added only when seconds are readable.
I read h=0 m=43
